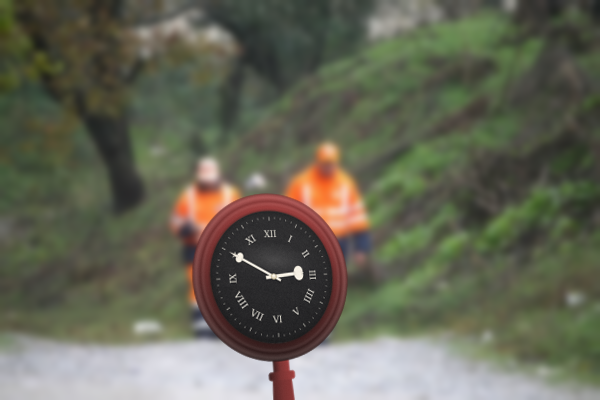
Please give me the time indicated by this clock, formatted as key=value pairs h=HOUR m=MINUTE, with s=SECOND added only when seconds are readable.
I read h=2 m=50
